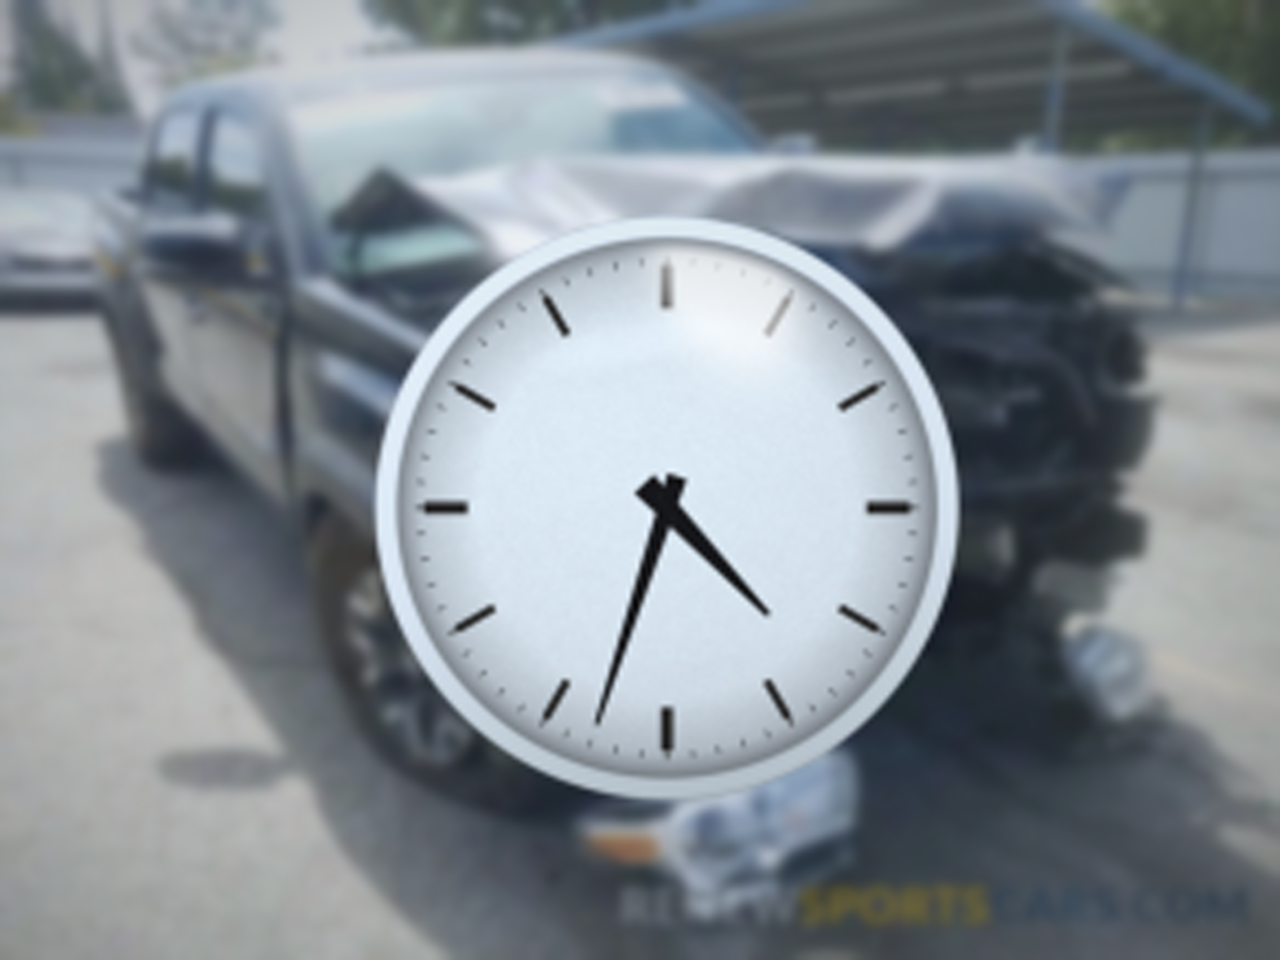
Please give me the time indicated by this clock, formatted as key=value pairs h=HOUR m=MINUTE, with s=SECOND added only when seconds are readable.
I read h=4 m=33
